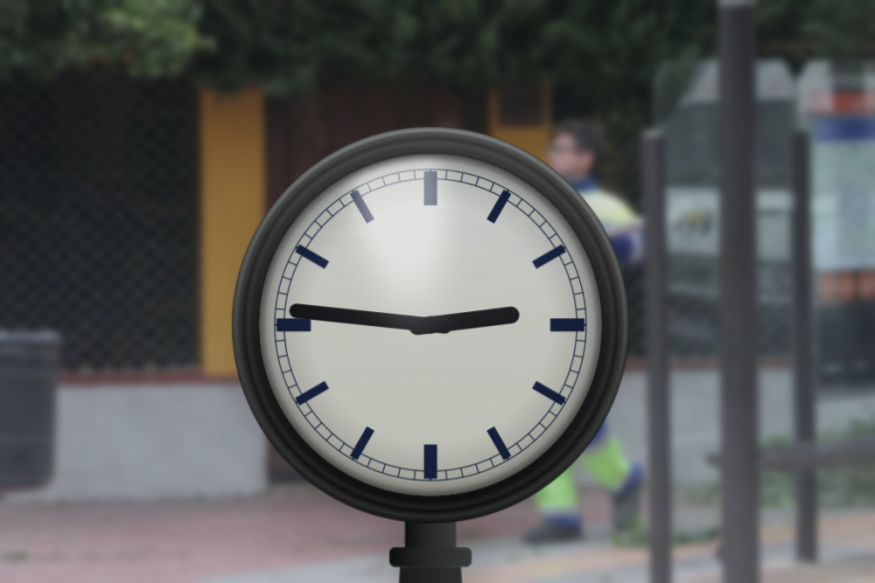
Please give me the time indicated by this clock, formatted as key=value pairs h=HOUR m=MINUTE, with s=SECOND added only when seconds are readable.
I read h=2 m=46
